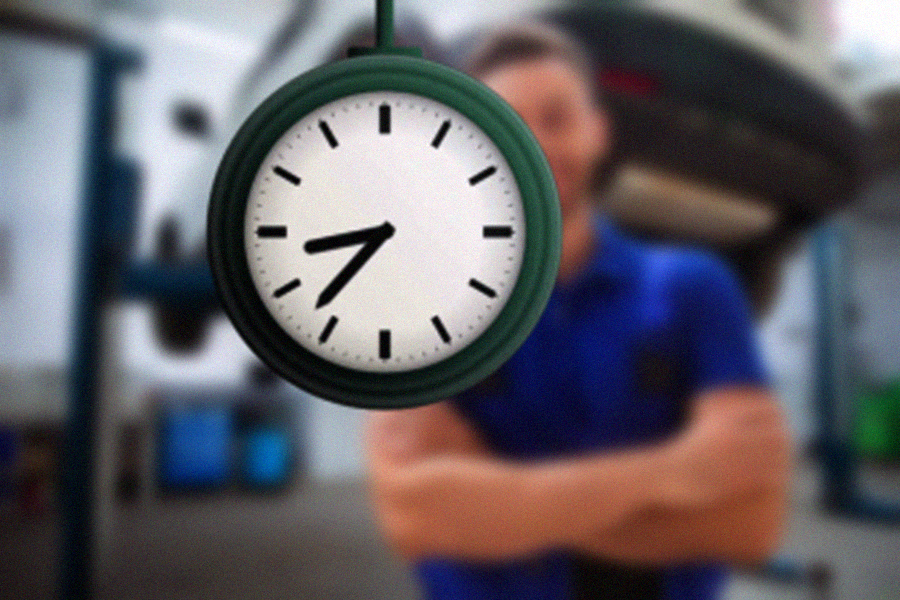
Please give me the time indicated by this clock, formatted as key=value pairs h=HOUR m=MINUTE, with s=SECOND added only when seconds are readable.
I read h=8 m=37
